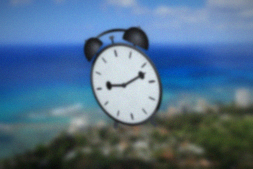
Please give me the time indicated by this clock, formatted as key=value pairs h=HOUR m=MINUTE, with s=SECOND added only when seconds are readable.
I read h=9 m=12
